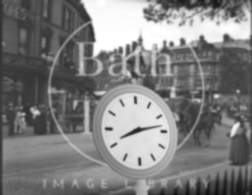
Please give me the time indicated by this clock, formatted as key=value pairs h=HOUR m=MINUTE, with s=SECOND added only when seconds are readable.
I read h=8 m=13
